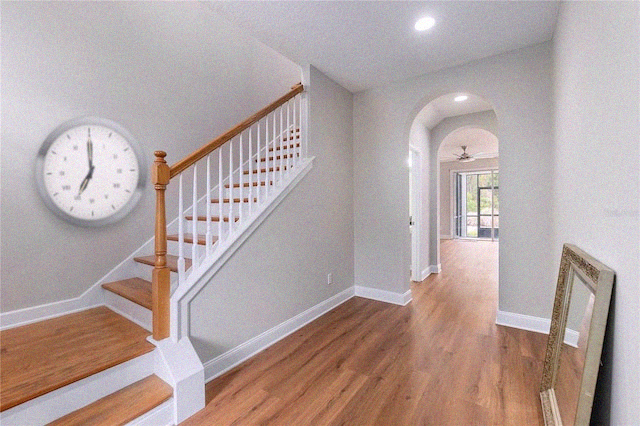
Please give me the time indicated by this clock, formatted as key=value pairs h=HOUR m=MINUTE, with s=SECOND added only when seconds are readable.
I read h=7 m=0
